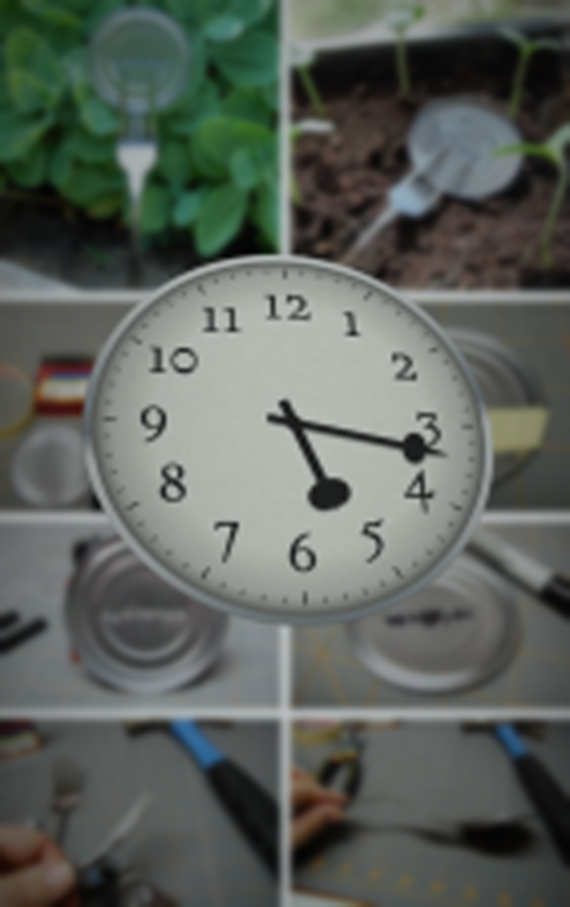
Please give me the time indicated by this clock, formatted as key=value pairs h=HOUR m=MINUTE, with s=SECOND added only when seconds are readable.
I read h=5 m=17
